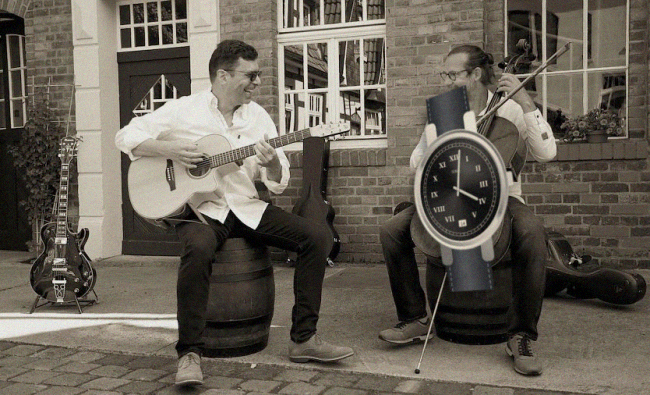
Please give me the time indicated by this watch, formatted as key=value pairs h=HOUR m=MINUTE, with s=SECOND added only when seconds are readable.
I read h=4 m=2
